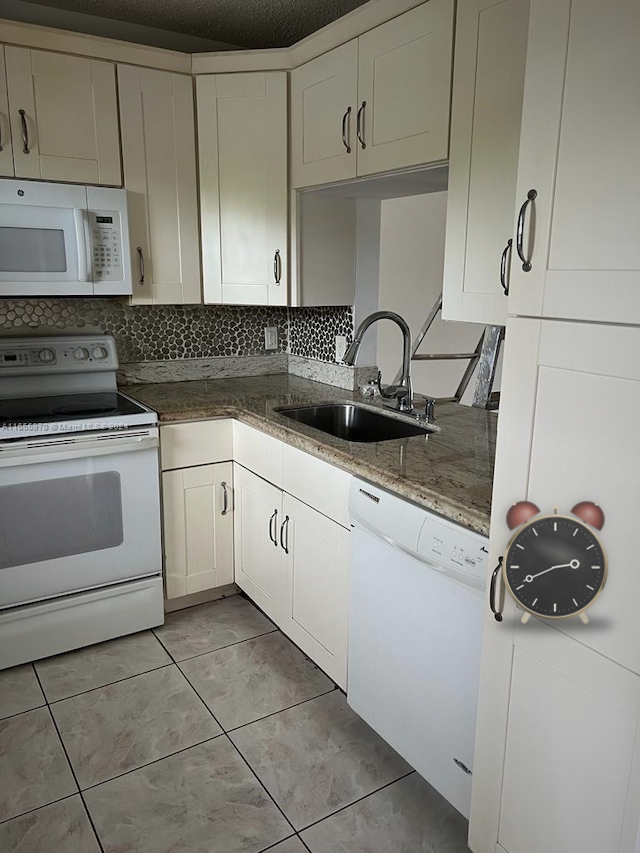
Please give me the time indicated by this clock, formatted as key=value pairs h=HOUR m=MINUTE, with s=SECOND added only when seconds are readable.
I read h=2 m=41
